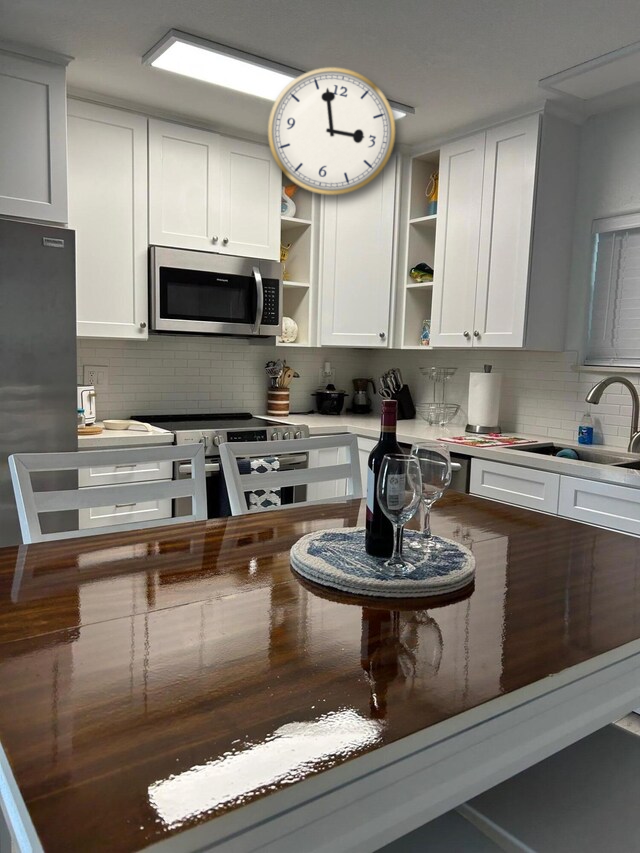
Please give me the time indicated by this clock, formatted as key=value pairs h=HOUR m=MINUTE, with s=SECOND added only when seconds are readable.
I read h=2 m=57
